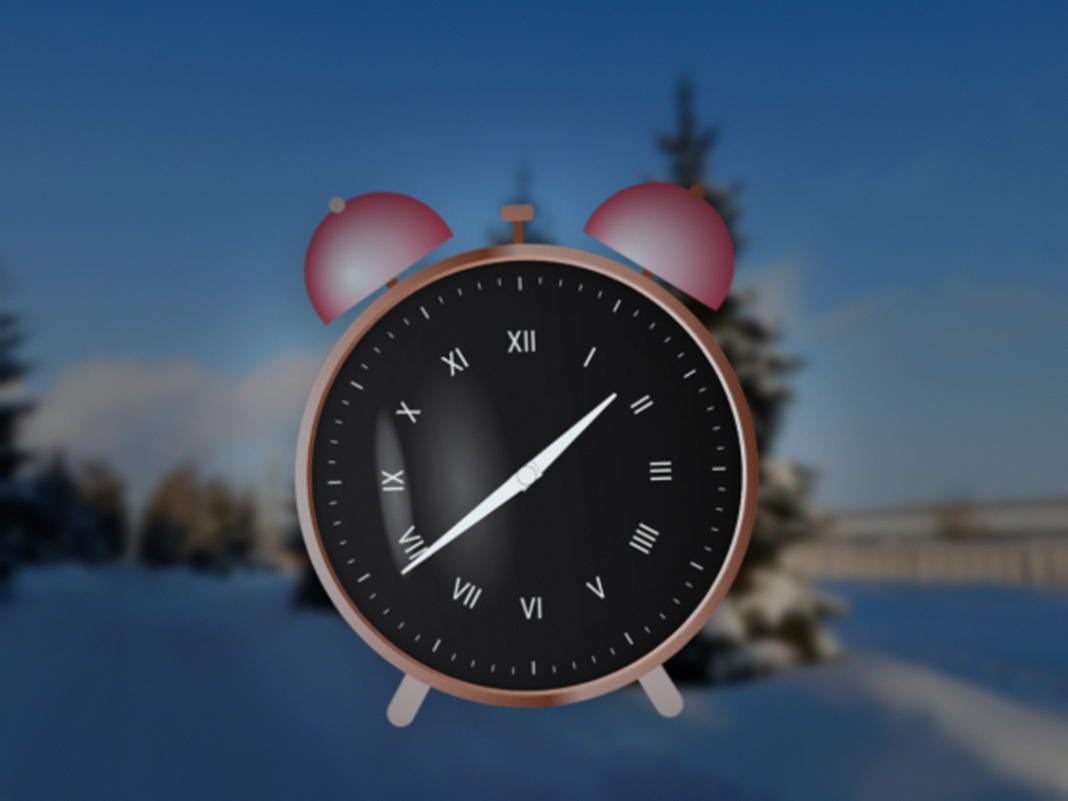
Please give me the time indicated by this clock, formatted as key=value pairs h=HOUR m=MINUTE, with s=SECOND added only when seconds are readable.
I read h=1 m=39
